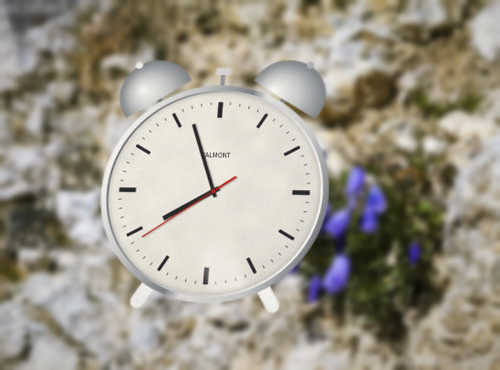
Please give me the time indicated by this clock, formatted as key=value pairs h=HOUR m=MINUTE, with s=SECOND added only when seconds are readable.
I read h=7 m=56 s=39
